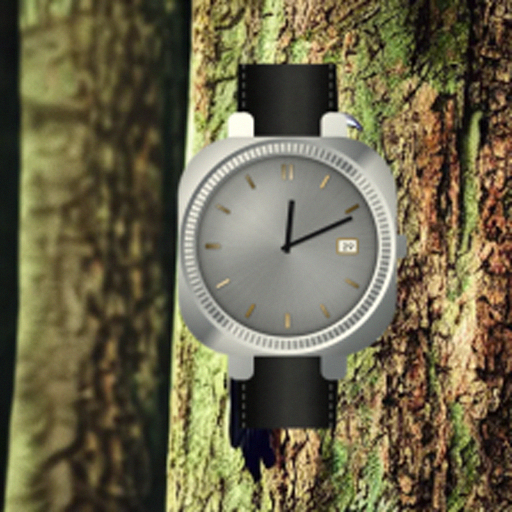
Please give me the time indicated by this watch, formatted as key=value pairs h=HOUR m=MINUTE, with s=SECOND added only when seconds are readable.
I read h=12 m=11
